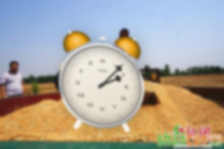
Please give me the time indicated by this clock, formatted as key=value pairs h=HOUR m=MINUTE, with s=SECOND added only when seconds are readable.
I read h=2 m=7
